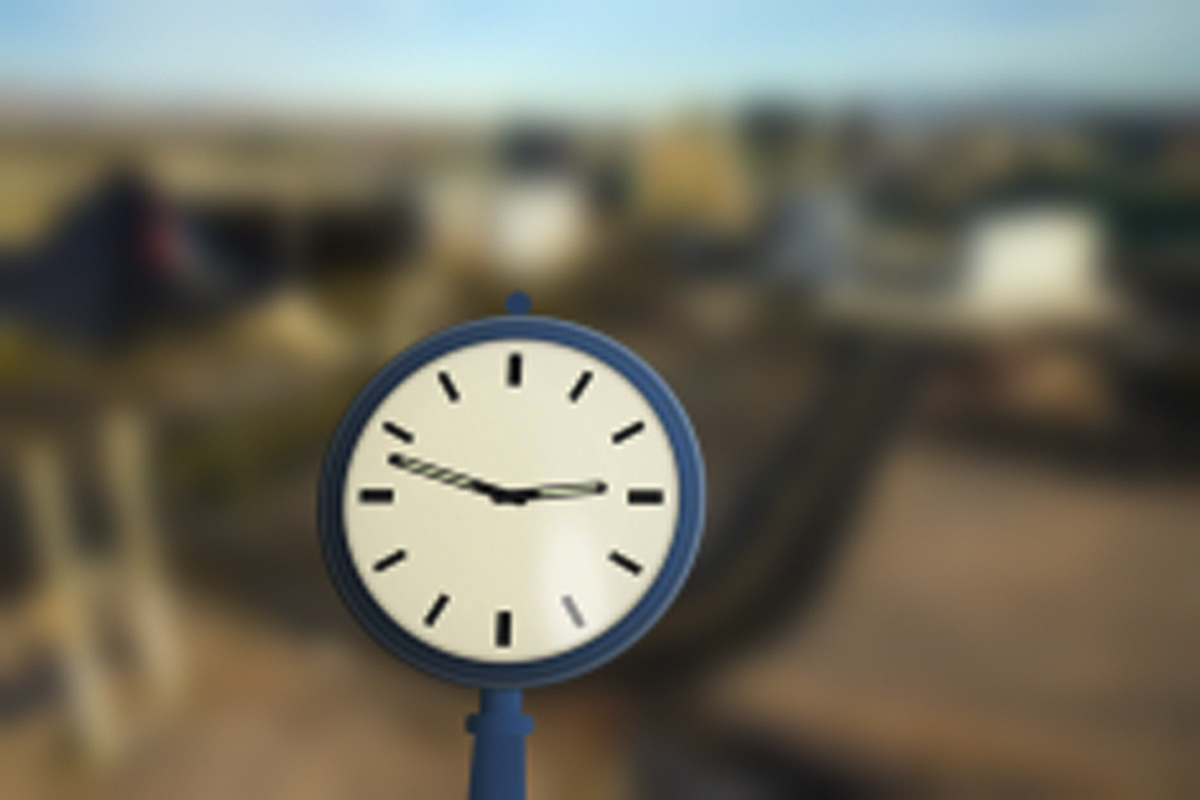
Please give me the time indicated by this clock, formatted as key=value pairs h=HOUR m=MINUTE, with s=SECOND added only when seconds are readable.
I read h=2 m=48
